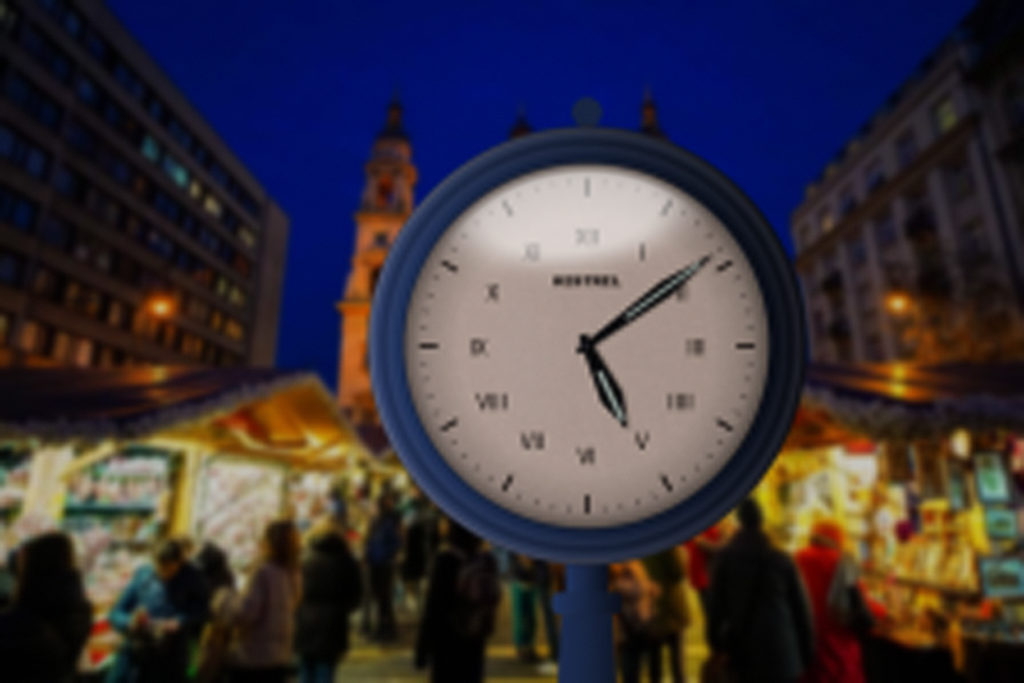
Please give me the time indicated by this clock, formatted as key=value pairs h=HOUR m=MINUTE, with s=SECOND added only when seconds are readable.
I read h=5 m=9
